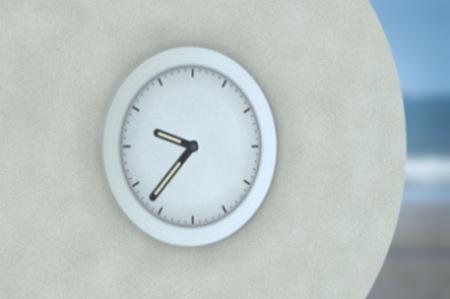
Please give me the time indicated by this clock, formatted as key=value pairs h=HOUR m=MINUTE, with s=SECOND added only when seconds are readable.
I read h=9 m=37
